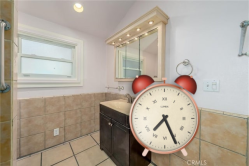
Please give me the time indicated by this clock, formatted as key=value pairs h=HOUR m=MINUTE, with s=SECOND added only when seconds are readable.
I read h=7 m=26
